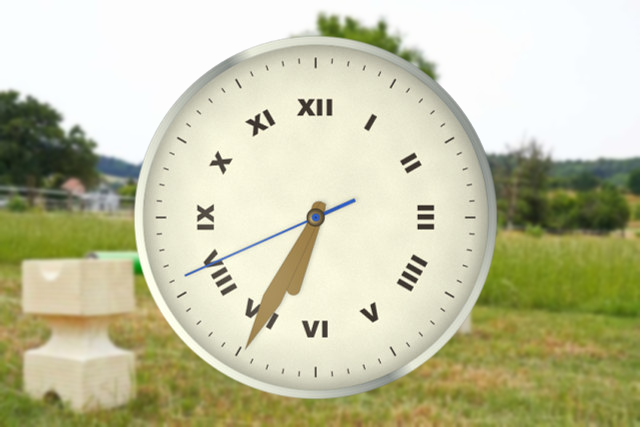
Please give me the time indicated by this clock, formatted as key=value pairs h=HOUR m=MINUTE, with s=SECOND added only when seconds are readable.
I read h=6 m=34 s=41
